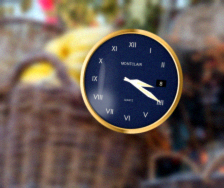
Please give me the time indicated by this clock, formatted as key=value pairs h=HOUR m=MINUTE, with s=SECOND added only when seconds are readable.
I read h=3 m=20
